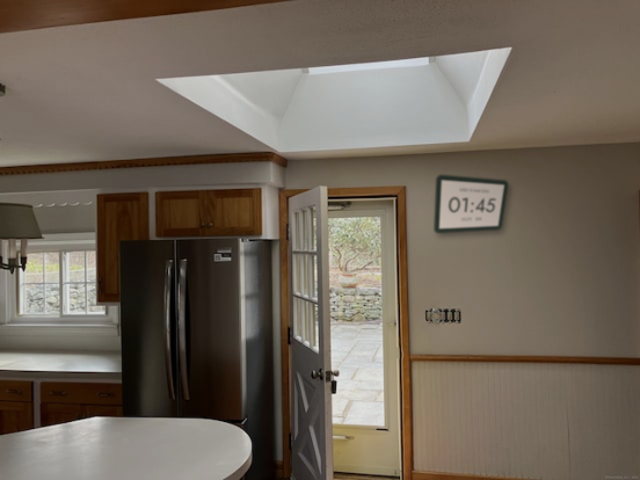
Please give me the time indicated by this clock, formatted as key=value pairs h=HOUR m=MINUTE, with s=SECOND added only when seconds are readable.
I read h=1 m=45
